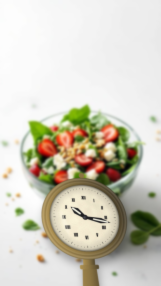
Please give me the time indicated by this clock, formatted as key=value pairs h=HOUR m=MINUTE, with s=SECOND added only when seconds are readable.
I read h=10 m=17
